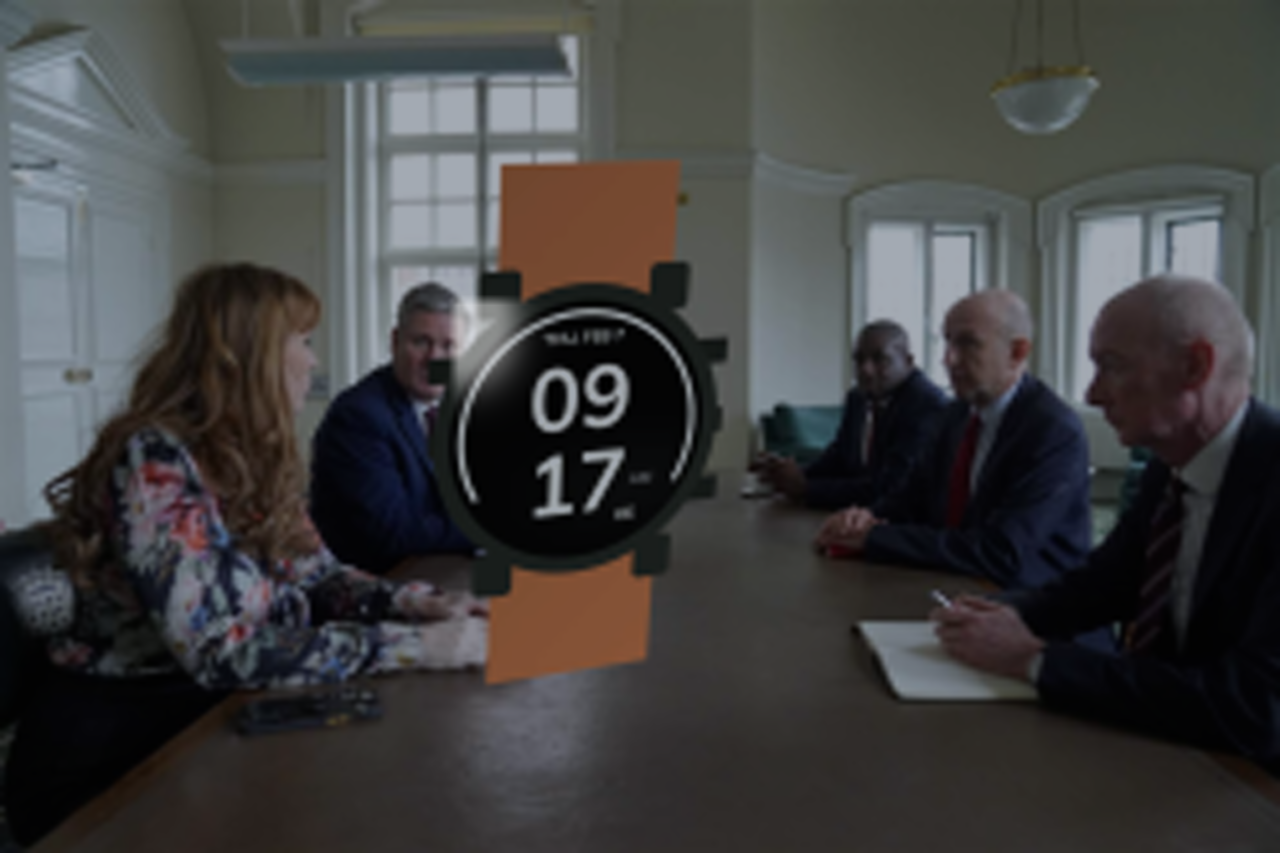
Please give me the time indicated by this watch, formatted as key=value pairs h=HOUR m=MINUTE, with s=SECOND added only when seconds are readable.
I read h=9 m=17
